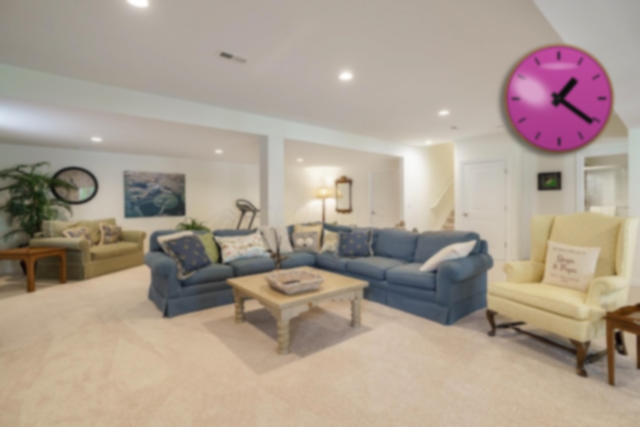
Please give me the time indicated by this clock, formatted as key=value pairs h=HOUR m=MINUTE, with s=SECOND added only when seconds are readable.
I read h=1 m=21
